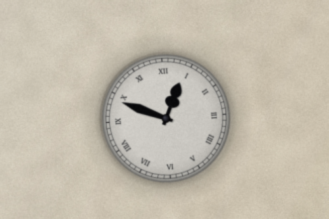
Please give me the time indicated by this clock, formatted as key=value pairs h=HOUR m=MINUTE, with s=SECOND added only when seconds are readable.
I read h=12 m=49
